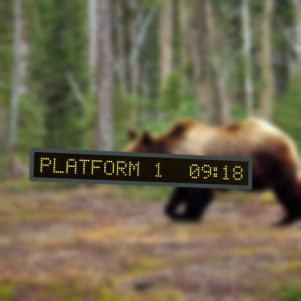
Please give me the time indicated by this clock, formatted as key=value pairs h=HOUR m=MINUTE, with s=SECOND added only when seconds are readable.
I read h=9 m=18
